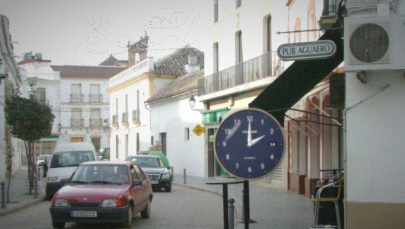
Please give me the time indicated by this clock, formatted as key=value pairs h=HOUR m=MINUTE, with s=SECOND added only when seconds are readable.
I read h=2 m=0
